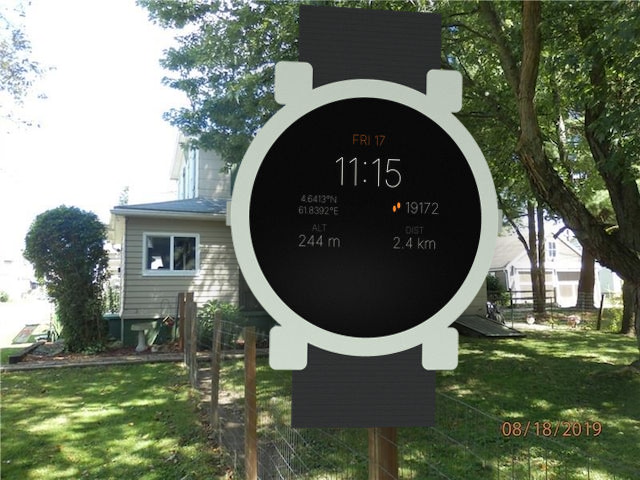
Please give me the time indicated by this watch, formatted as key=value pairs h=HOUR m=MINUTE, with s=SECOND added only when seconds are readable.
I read h=11 m=15
